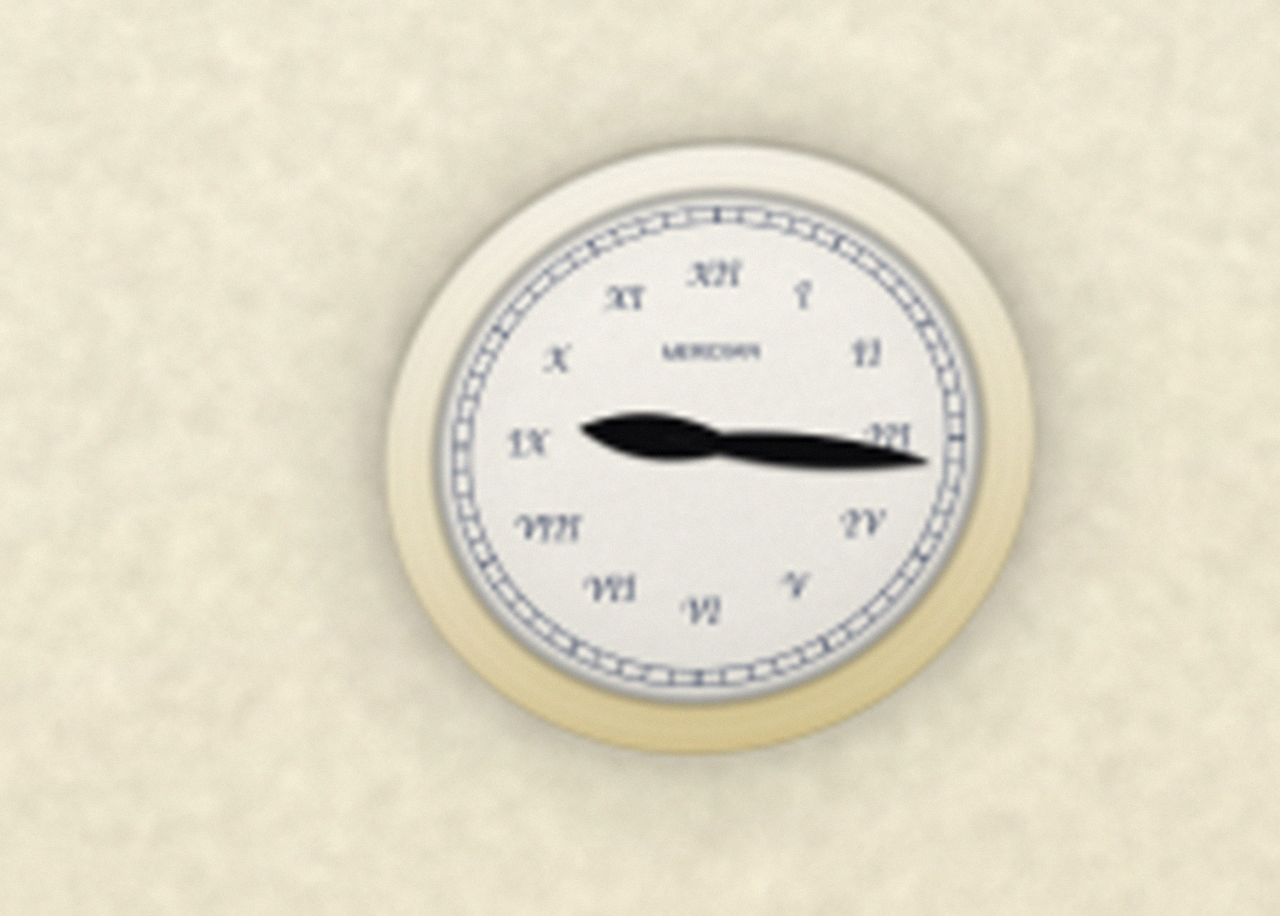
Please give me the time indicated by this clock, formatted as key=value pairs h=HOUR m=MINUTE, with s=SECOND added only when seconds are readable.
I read h=9 m=16
